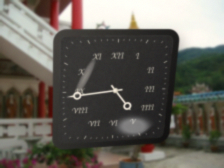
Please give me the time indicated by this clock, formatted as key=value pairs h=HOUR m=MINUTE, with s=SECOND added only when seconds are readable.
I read h=4 m=44
